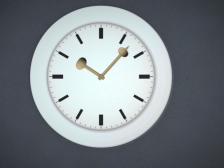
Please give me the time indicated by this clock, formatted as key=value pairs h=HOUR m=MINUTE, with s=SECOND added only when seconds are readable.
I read h=10 m=7
